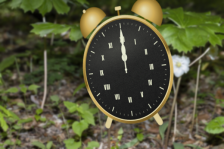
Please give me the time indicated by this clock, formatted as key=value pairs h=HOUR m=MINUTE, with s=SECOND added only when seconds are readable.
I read h=12 m=0
